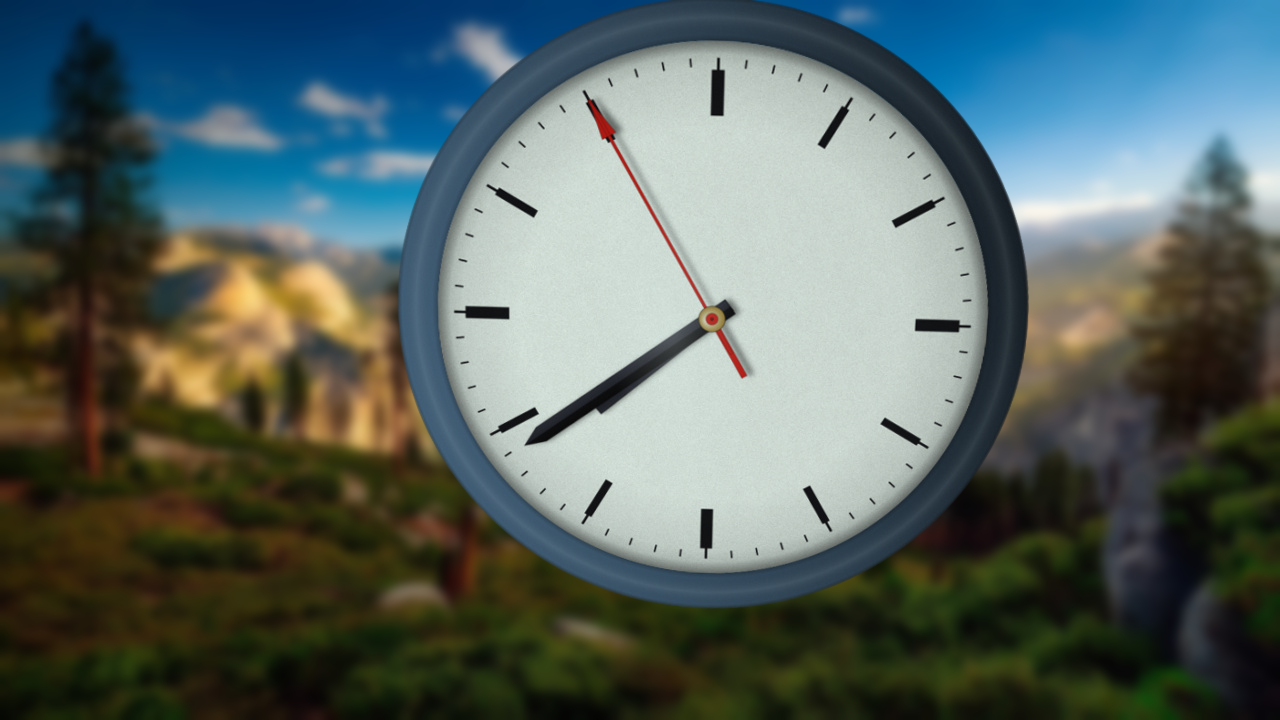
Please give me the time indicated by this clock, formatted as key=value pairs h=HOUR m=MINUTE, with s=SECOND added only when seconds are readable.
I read h=7 m=38 s=55
